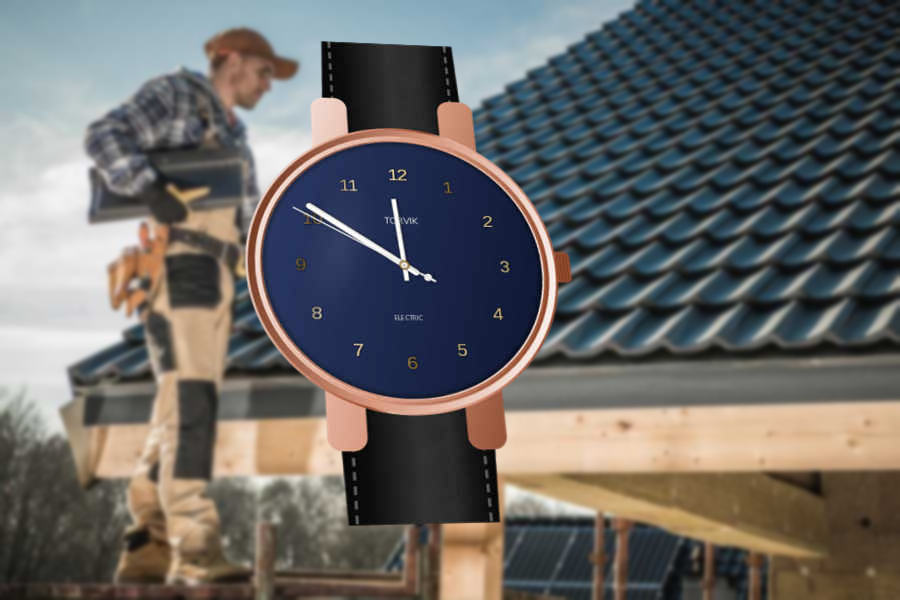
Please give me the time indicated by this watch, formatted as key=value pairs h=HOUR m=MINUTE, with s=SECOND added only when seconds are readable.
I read h=11 m=50 s=50
